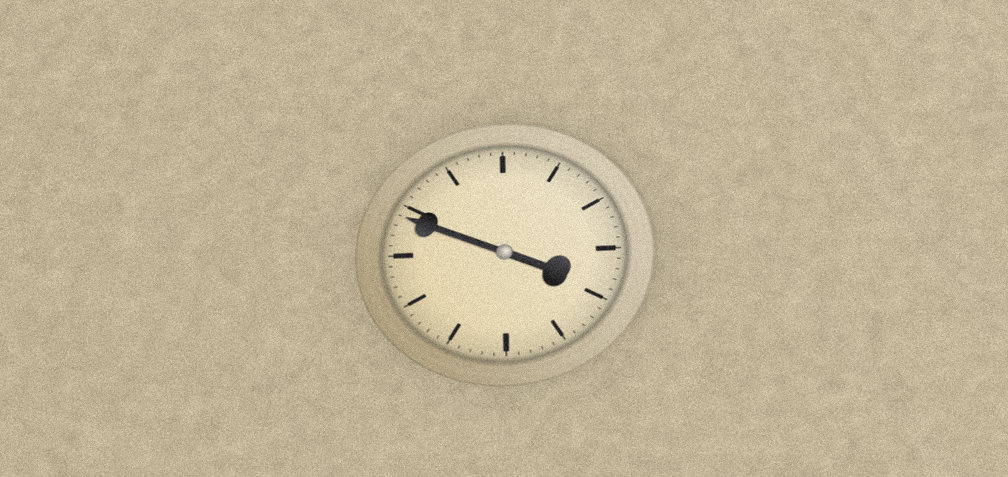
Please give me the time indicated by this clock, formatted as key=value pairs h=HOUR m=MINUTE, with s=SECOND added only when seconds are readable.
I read h=3 m=49
